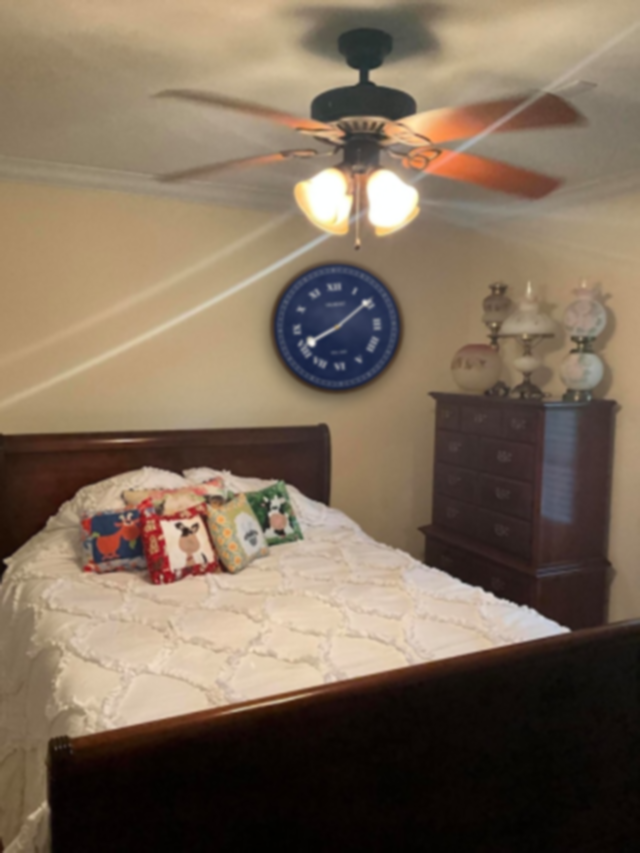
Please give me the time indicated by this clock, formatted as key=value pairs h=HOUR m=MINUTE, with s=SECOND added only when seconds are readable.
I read h=8 m=9
